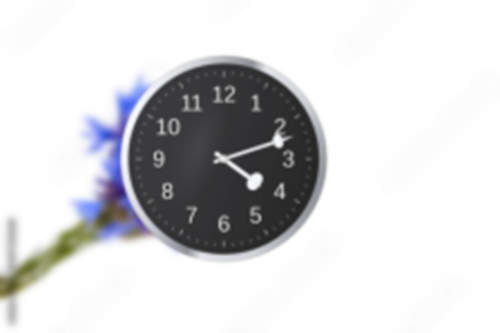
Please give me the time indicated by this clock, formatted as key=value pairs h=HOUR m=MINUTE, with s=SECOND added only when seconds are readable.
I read h=4 m=12
